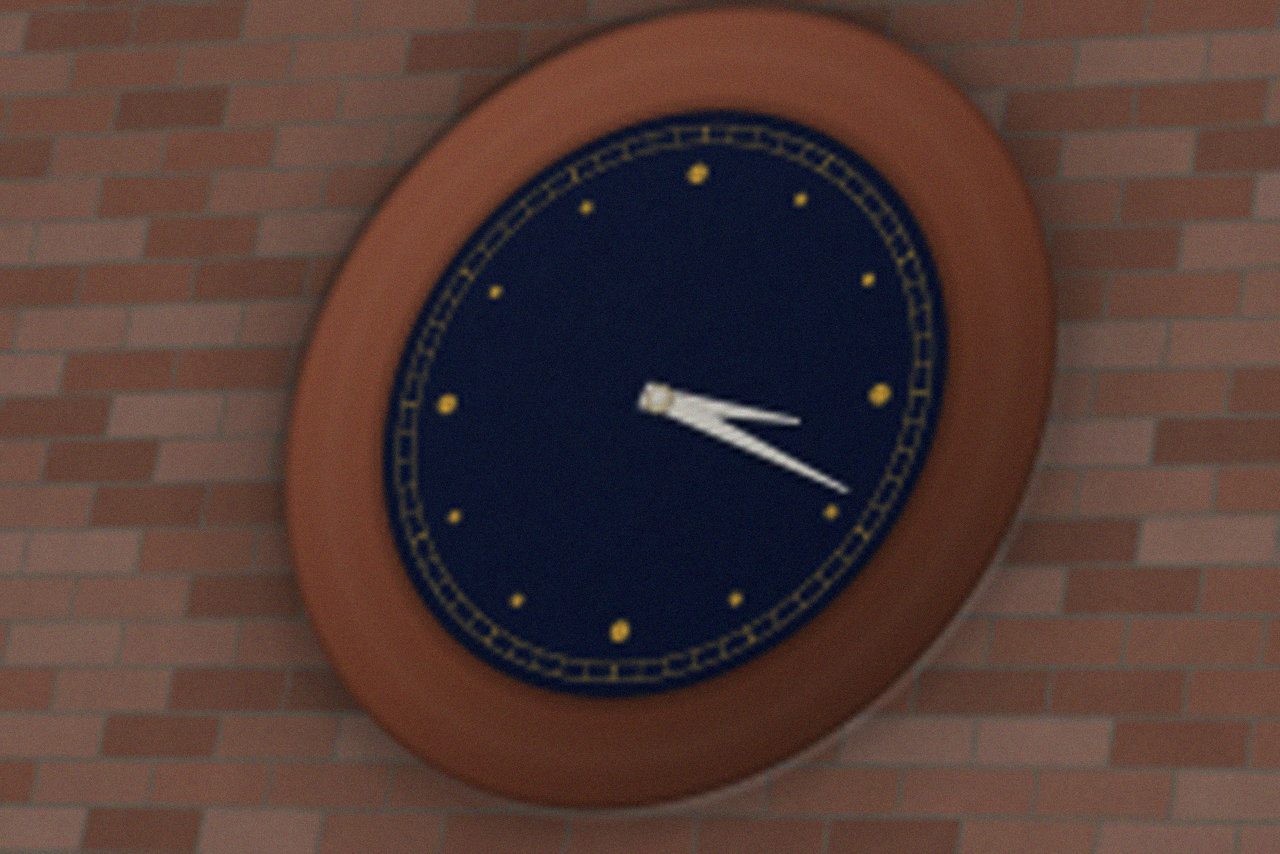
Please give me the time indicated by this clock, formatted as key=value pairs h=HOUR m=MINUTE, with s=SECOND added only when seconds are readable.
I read h=3 m=19
